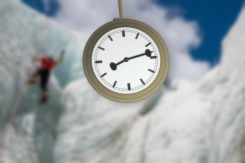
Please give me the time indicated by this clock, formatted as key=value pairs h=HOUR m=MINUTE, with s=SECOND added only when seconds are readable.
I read h=8 m=13
